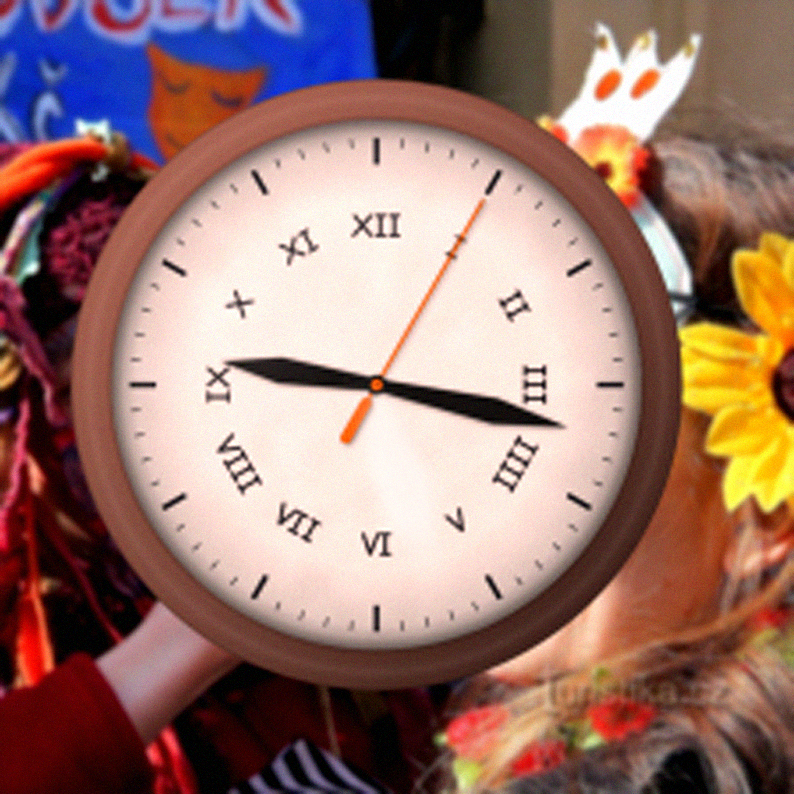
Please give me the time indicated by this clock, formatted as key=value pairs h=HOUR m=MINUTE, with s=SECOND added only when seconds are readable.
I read h=9 m=17 s=5
